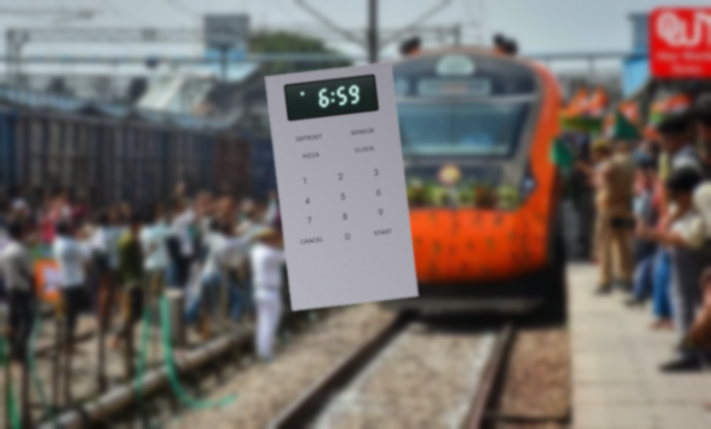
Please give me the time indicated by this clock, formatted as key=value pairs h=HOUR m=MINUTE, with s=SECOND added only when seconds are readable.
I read h=6 m=59
